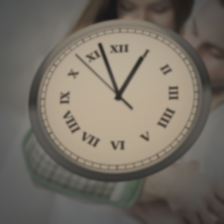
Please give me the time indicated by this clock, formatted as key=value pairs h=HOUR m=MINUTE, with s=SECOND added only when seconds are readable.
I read h=12 m=56 s=53
